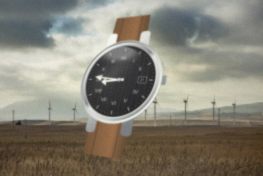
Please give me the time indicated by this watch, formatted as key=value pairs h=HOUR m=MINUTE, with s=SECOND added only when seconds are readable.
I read h=8 m=46
